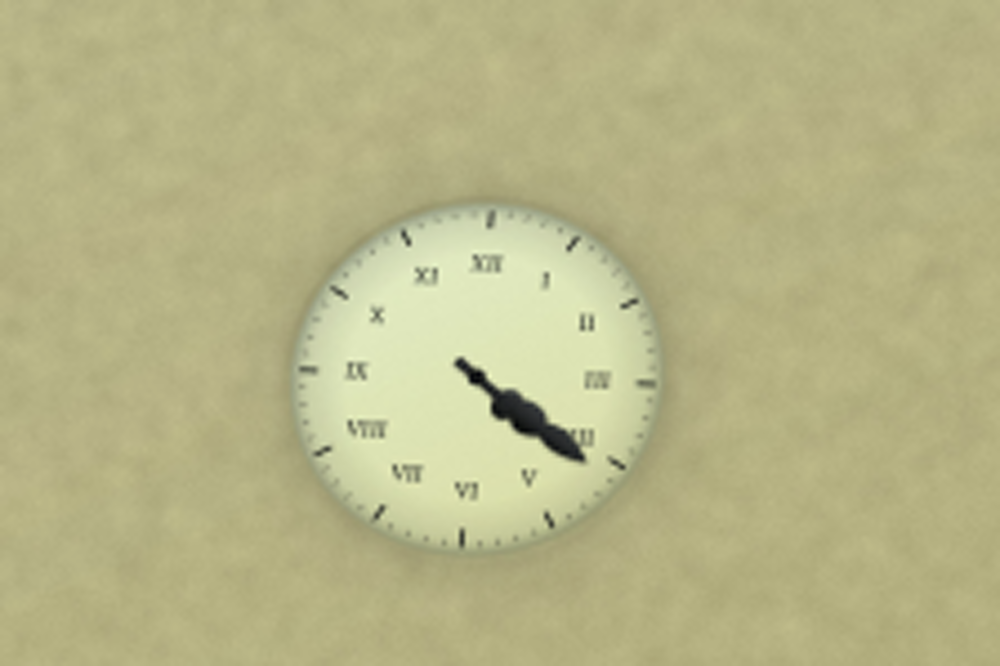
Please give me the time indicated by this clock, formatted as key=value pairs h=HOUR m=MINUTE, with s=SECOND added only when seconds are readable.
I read h=4 m=21
